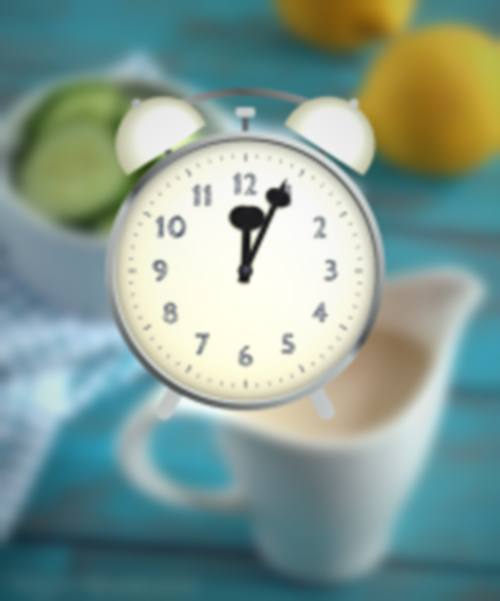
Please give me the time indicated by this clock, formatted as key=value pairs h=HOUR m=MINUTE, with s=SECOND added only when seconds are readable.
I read h=12 m=4
